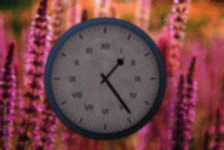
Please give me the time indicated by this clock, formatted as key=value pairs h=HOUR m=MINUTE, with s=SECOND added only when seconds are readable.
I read h=1 m=24
